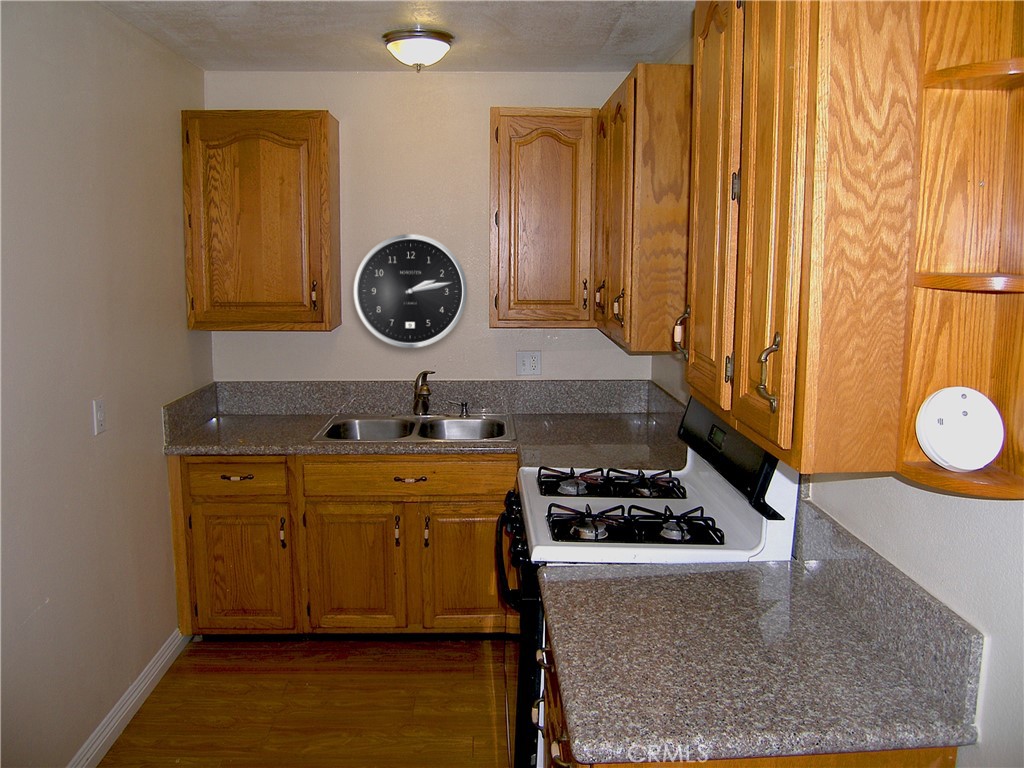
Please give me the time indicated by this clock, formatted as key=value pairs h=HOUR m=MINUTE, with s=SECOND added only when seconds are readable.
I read h=2 m=13
